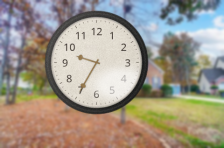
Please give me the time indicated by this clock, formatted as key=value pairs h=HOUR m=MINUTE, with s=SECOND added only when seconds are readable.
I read h=9 m=35
